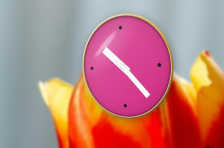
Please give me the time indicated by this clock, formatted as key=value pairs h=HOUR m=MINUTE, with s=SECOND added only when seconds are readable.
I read h=10 m=23
